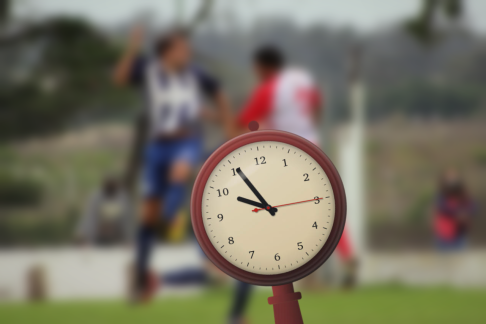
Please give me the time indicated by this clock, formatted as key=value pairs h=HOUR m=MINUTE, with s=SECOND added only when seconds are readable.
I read h=9 m=55 s=15
